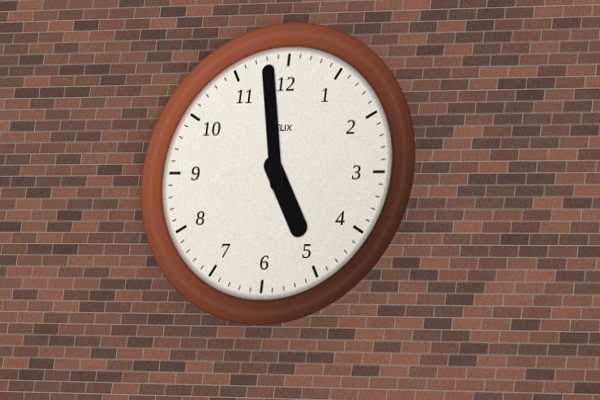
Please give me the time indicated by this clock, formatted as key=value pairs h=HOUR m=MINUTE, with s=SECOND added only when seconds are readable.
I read h=4 m=58
